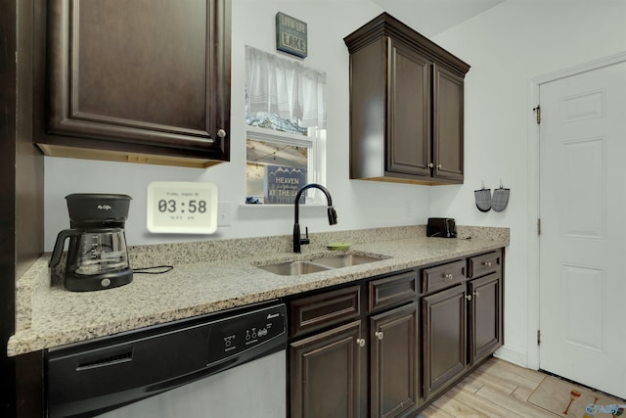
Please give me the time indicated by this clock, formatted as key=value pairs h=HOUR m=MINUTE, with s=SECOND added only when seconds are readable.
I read h=3 m=58
